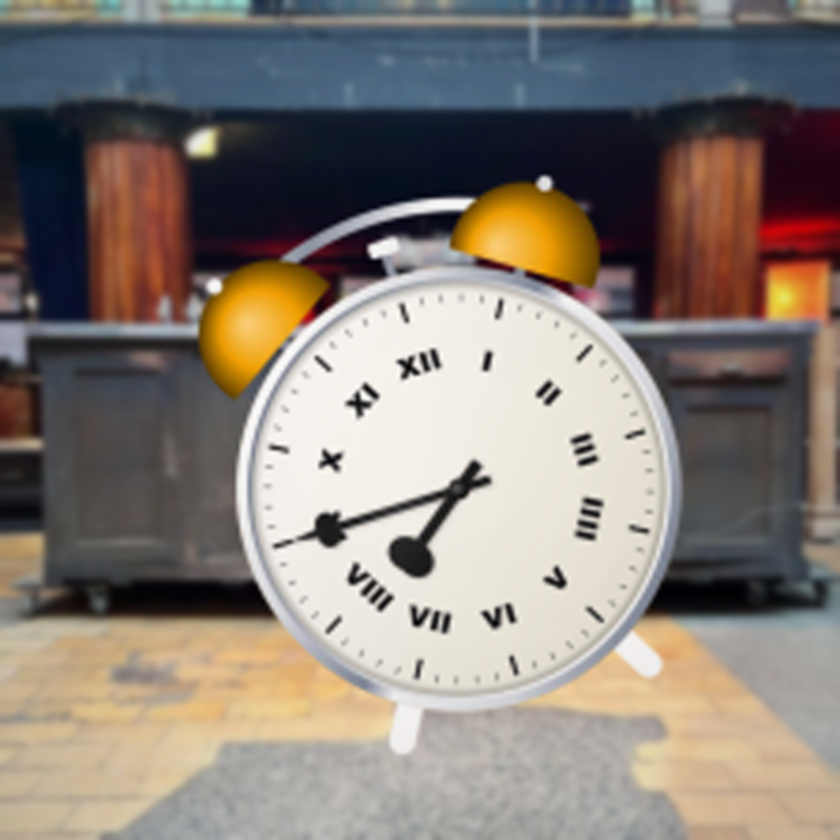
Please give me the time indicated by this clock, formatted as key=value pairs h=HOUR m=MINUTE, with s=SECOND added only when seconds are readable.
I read h=7 m=45
